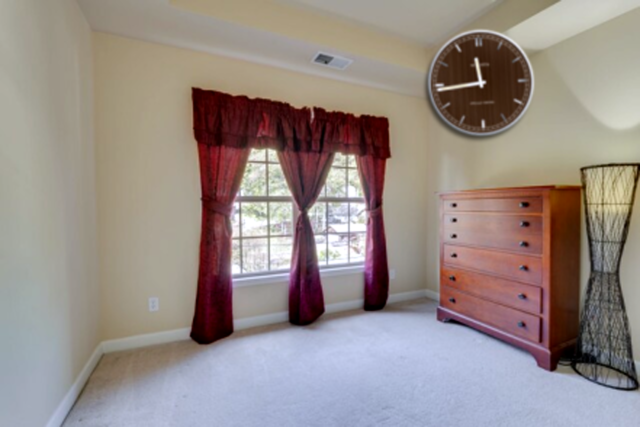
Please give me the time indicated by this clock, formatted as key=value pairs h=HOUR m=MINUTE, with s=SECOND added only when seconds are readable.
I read h=11 m=44
